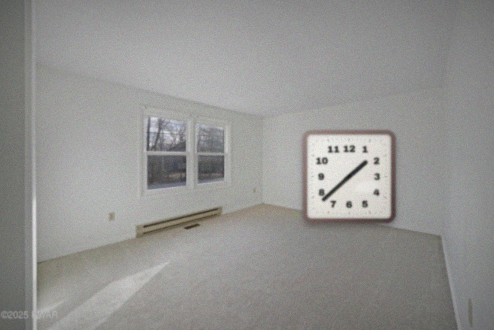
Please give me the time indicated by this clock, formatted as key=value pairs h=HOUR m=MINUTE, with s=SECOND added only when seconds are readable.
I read h=1 m=38
